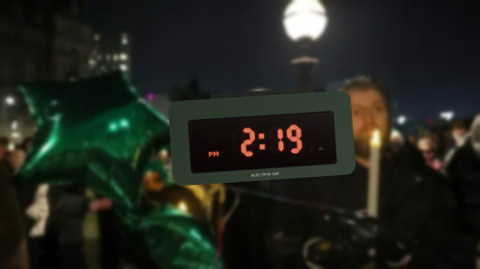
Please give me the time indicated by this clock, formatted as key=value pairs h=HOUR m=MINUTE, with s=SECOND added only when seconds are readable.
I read h=2 m=19
